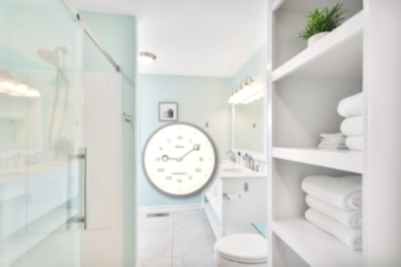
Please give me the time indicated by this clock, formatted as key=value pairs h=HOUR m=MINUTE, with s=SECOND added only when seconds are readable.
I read h=9 m=9
